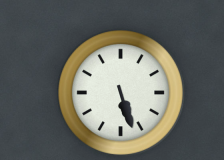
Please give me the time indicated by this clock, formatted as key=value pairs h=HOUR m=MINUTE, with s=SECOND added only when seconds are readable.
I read h=5 m=27
